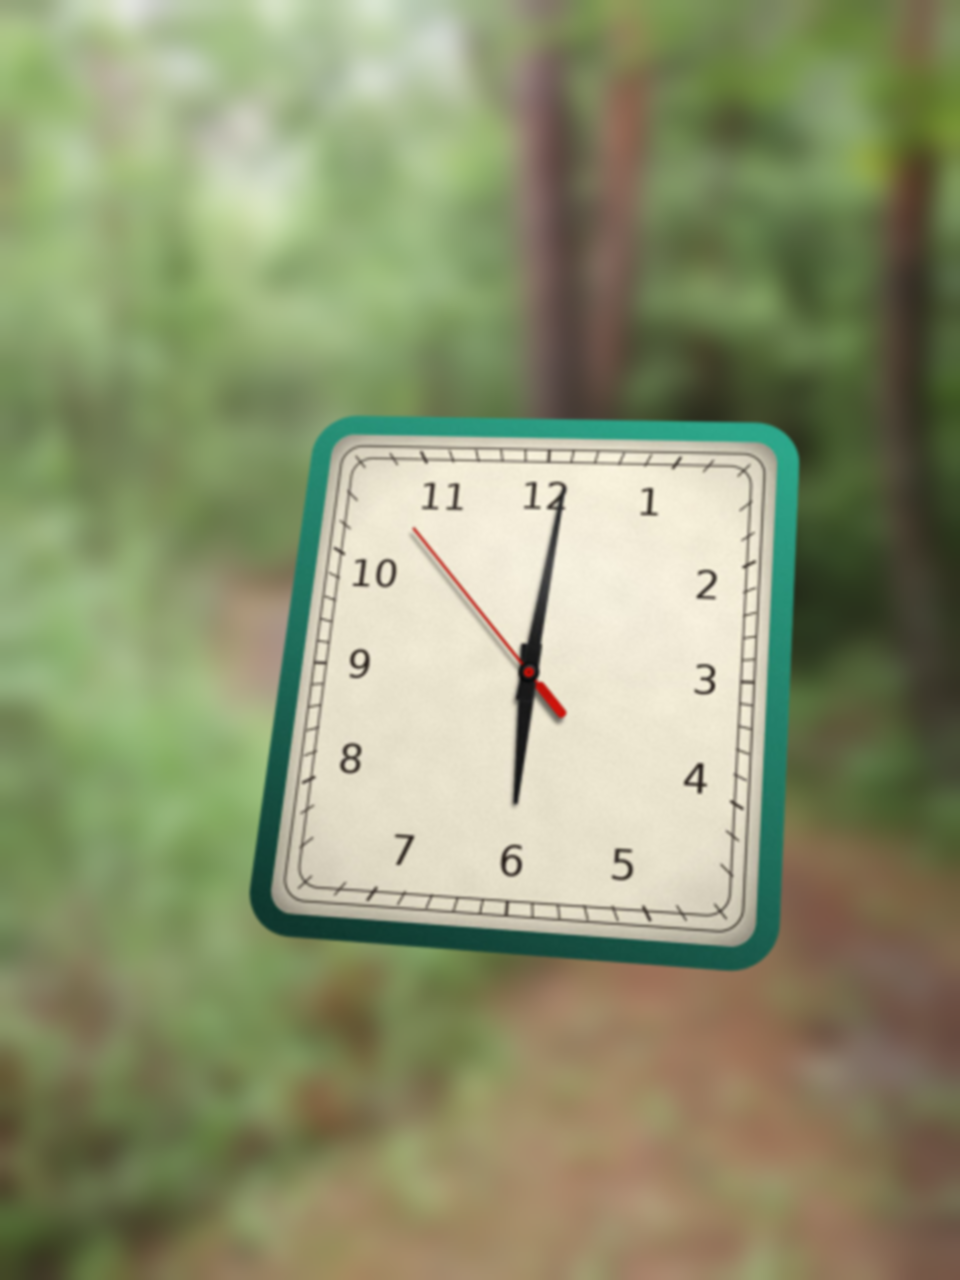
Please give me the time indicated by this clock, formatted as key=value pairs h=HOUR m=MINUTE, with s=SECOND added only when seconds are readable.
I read h=6 m=0 s=53
